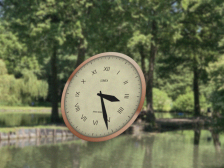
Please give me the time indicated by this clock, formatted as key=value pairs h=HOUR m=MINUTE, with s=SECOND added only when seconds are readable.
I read h=3 m=26
